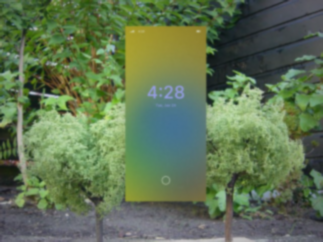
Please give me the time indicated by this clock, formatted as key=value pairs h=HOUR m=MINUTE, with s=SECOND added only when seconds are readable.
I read h=4 m=28
